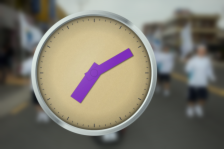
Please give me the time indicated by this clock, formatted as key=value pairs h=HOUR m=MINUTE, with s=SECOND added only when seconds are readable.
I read h=7 m=10
